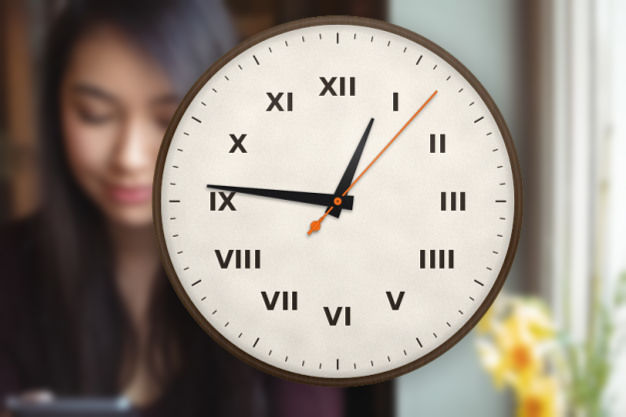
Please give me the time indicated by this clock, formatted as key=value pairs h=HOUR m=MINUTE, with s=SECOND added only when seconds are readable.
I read h=12 m=46 s=7
